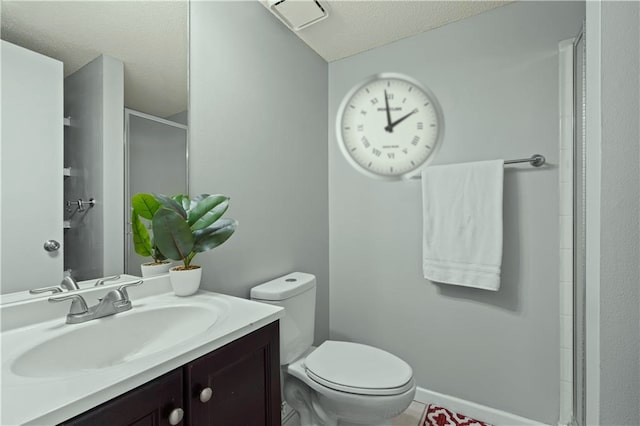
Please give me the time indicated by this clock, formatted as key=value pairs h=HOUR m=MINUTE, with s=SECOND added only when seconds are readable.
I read h=1 m=59
